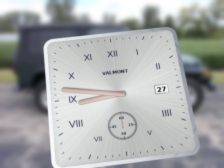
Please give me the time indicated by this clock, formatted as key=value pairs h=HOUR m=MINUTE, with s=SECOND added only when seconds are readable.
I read h=8 m=47
